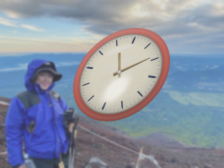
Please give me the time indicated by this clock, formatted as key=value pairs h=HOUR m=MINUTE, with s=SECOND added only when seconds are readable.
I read h=11 m=9
